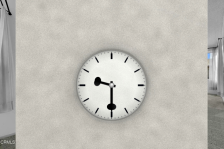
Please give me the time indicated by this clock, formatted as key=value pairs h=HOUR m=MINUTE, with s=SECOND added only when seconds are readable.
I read h=9 m=30
